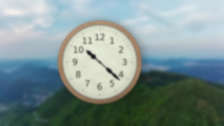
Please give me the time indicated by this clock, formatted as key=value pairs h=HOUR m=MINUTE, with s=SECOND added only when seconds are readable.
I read h=10 m=22
